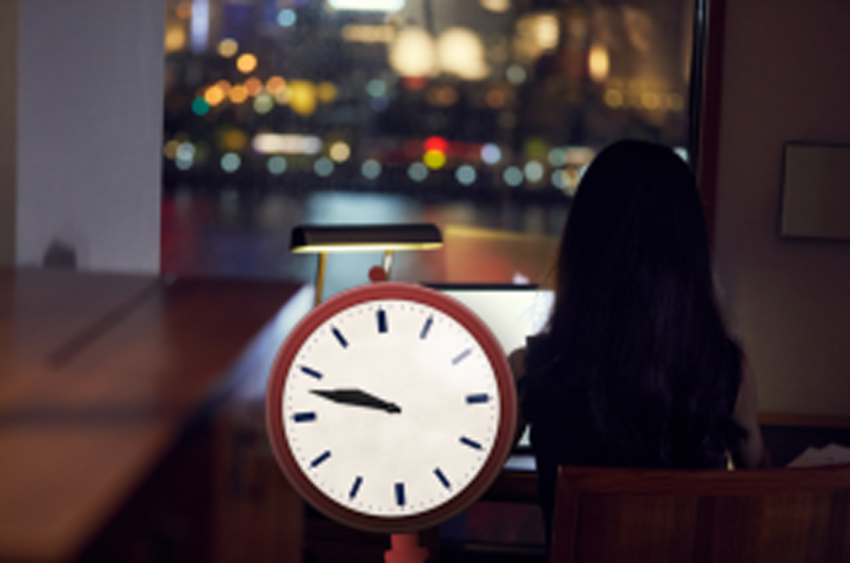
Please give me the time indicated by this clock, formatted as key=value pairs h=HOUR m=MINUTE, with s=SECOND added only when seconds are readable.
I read h=9 m=48
